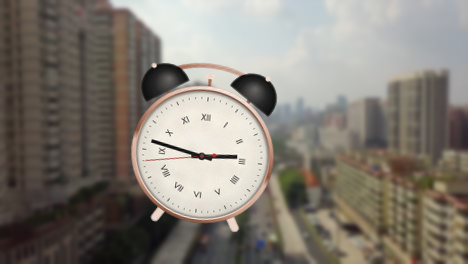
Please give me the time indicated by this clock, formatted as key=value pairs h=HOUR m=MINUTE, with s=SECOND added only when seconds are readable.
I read h=2 m=46 s=43
